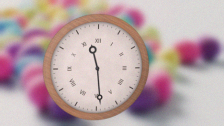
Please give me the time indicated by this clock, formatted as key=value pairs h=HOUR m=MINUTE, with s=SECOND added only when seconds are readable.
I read h=11 m=29
